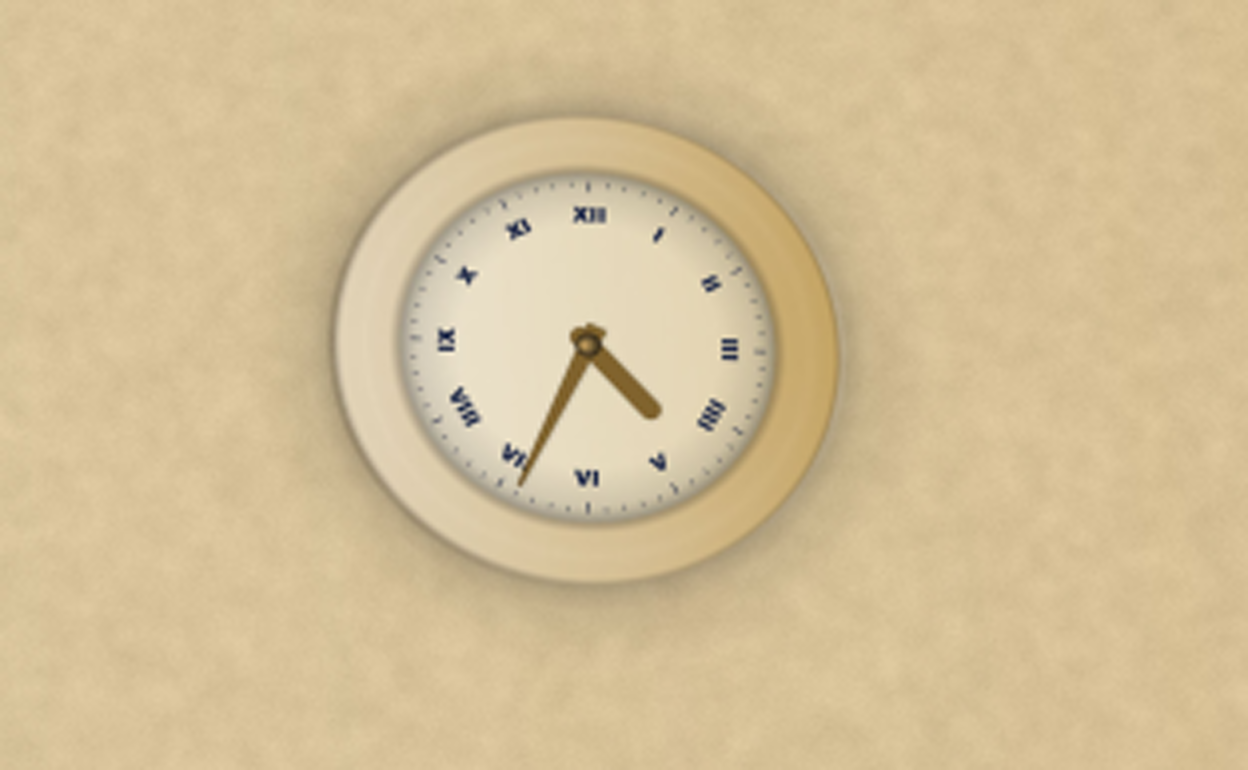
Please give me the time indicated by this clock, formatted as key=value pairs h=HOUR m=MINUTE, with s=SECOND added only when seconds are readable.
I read h=4 m=34
